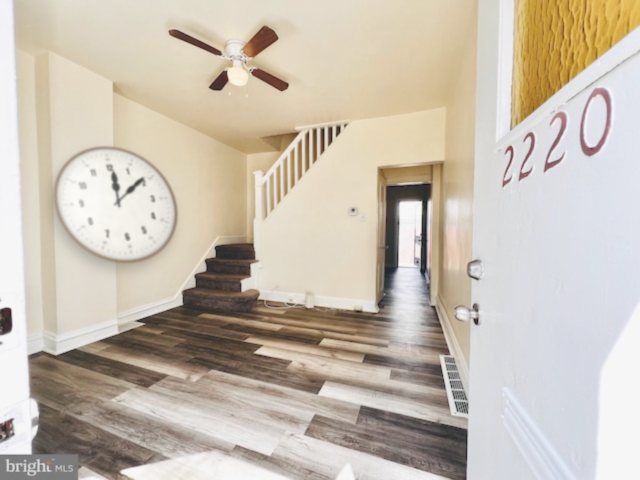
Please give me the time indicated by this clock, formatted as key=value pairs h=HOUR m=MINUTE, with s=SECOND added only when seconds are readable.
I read h=12 m=9
